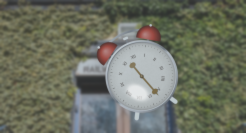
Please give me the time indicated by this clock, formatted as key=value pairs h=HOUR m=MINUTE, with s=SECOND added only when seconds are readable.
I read h=11 m=27
